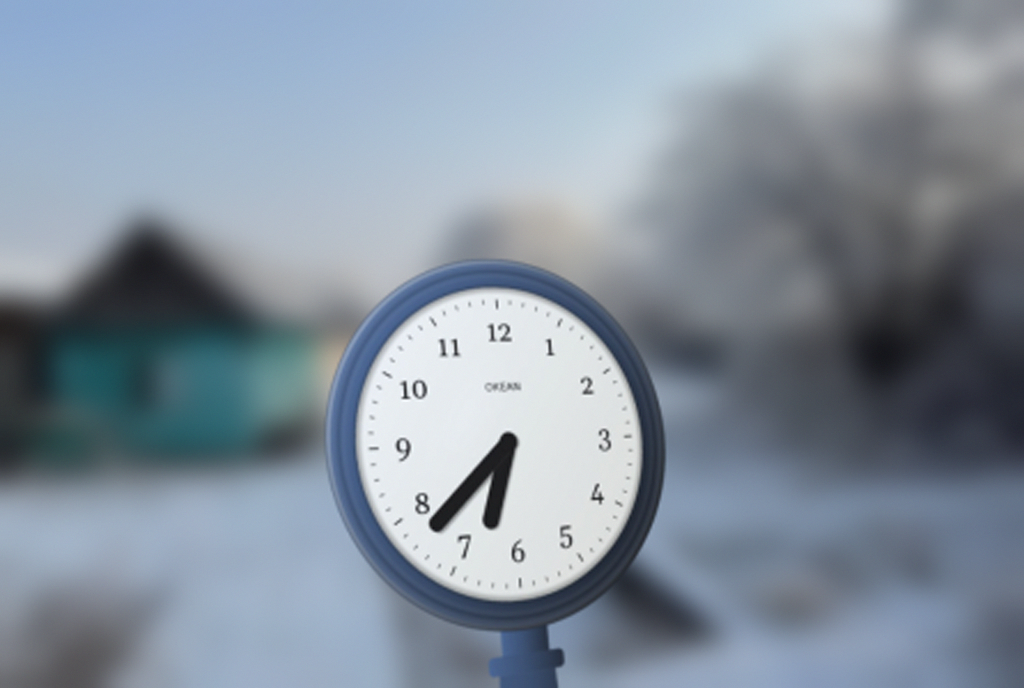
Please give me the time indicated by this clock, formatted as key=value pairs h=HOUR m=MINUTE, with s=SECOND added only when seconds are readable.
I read h=6 m=38
